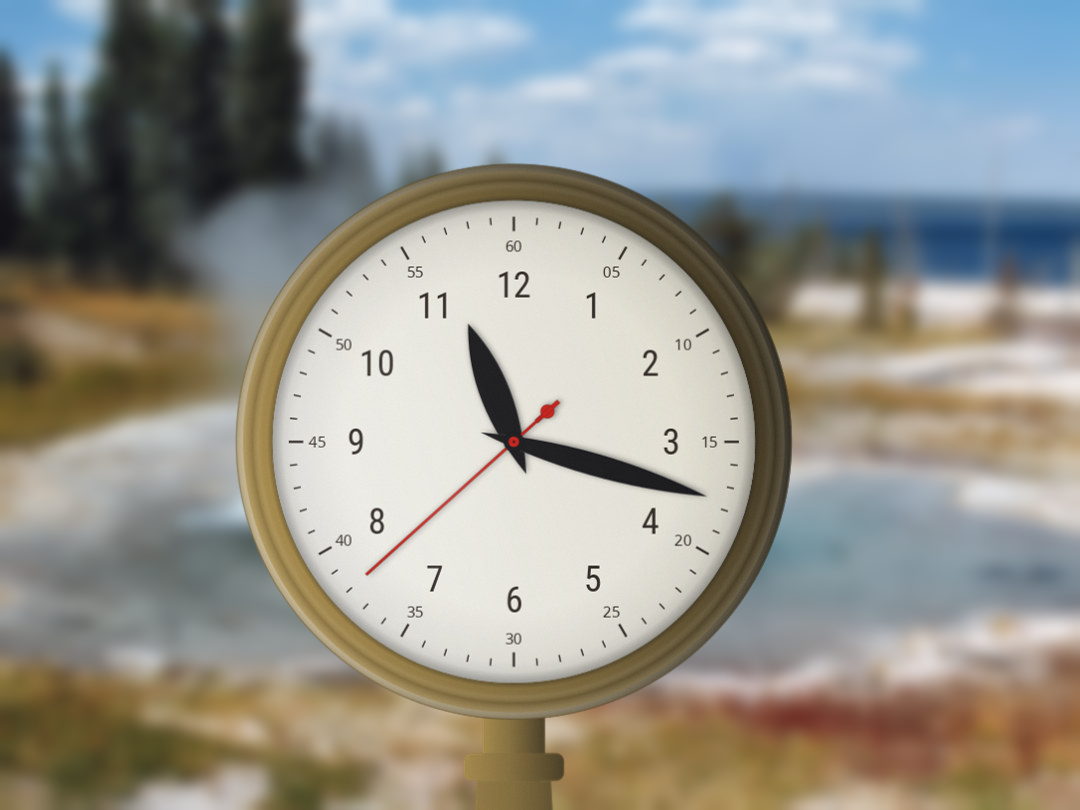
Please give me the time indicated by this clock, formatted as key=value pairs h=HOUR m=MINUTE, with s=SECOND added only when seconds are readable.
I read h=11 m=17 s=38
